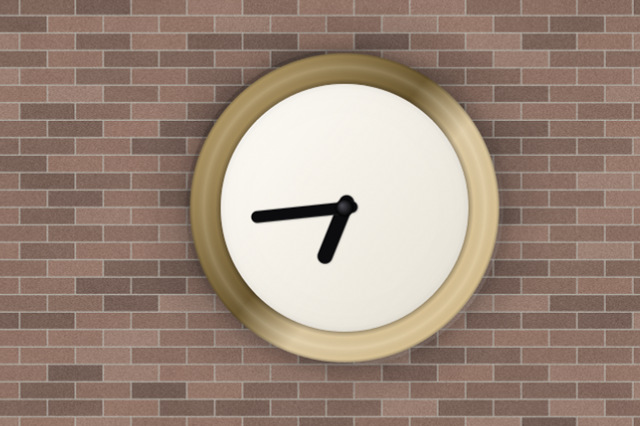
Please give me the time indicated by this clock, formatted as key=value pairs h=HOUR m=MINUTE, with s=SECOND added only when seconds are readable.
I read h=6 m=44
